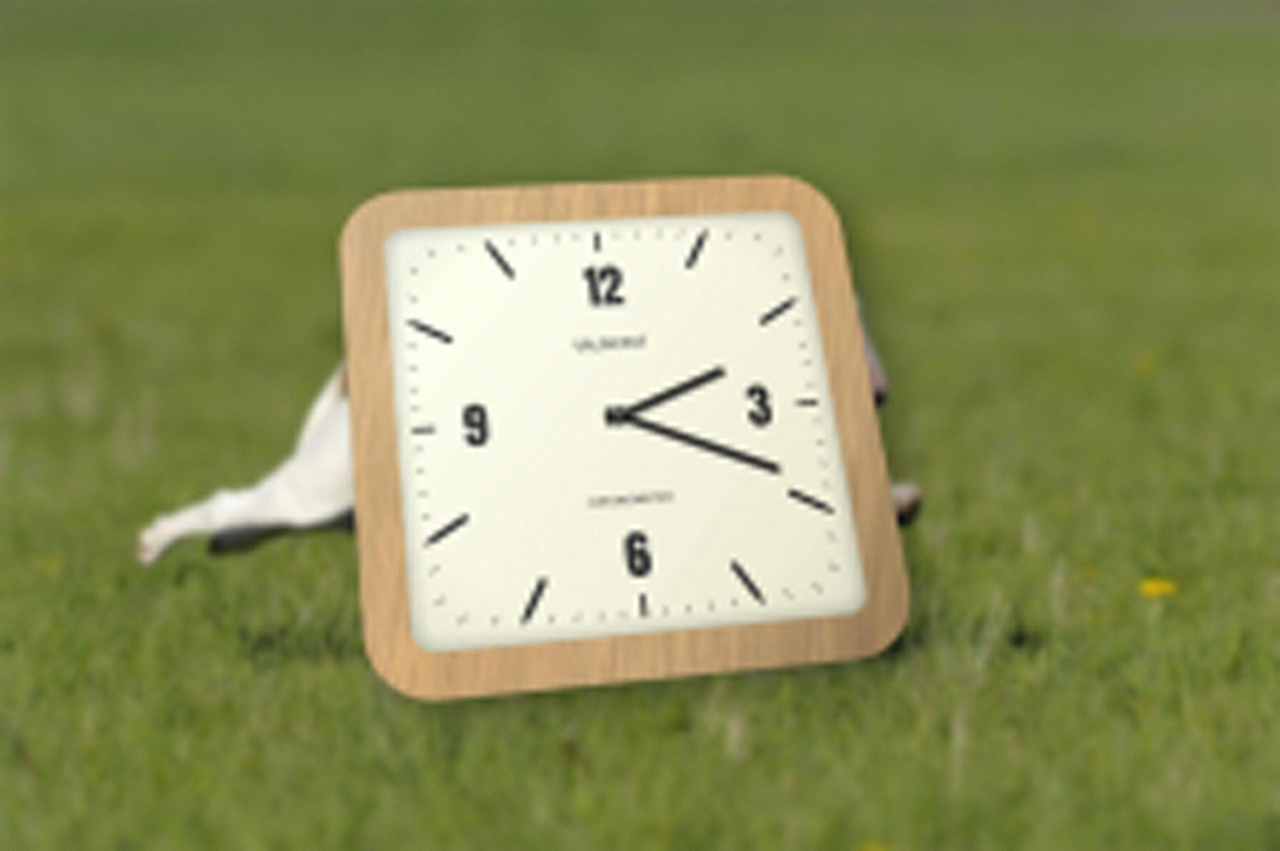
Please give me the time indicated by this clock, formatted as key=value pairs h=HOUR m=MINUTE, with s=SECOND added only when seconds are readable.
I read h=2 m=19
